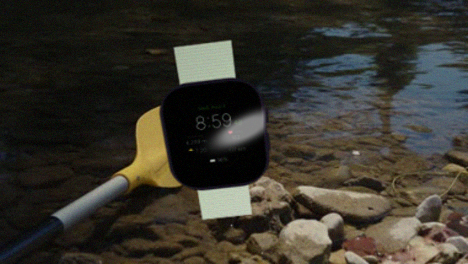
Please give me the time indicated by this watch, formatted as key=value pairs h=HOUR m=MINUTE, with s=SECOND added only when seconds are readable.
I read h=8 m=59
